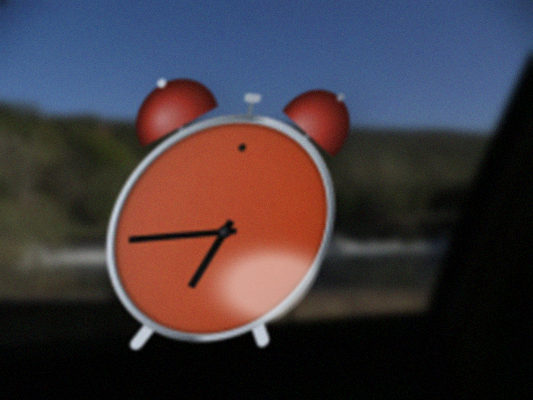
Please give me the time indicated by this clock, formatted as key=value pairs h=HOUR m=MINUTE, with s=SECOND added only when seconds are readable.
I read h=6 m=44
